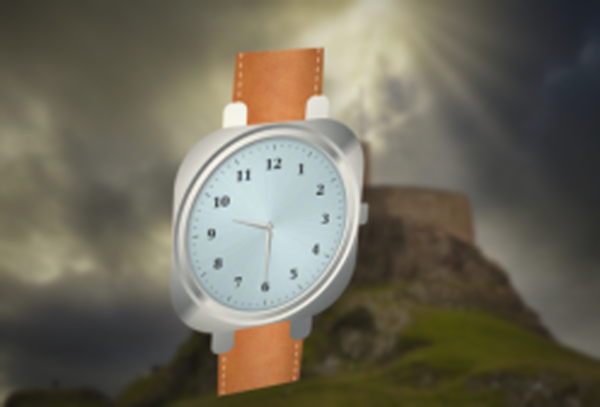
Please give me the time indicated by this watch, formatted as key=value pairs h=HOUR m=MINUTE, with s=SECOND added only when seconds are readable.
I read h=9 m=30
